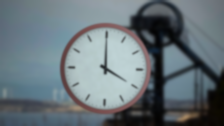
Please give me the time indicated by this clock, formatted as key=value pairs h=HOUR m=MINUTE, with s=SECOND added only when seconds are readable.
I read h=4 m=0
